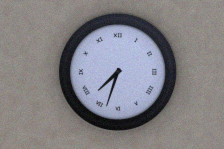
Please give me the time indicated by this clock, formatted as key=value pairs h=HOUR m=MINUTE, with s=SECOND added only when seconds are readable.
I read h=7 m=33
